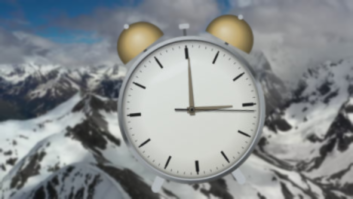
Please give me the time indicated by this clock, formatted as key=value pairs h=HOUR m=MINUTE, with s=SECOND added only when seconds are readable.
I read h=3 m=0 s=16
